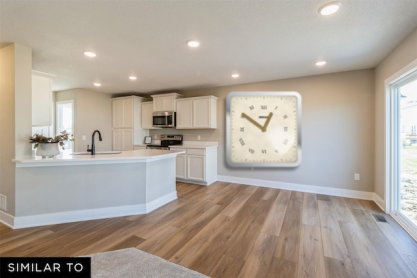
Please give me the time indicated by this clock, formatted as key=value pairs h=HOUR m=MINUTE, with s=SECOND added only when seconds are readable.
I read h=12 m=51
